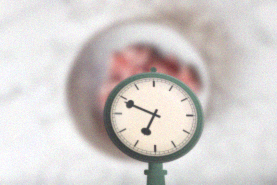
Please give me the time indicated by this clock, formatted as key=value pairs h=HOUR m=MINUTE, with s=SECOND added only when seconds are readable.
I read h=6 m=49
